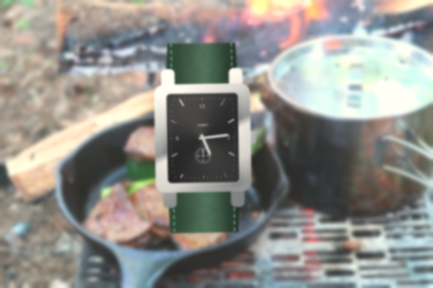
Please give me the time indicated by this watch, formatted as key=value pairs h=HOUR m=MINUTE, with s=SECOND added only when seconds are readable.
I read h=5 m=14
